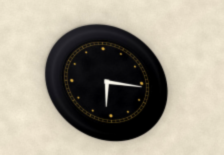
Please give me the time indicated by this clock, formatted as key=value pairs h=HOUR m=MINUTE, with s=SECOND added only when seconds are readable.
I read h=6 m=16
